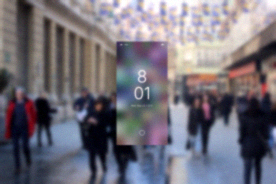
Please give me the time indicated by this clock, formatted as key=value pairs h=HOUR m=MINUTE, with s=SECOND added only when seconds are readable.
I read h=8 m=1
